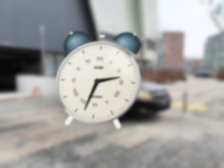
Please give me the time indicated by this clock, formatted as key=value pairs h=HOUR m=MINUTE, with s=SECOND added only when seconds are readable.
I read h=2 m=33
